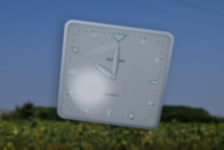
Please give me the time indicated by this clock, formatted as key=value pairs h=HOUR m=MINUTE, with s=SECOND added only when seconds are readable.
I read h=10 m=0
